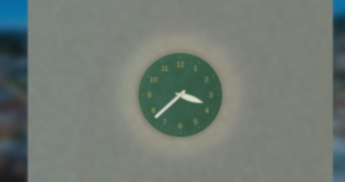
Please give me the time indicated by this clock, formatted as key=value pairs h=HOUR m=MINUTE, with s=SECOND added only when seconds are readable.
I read h=3 m=38
